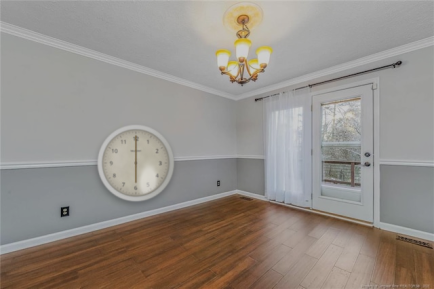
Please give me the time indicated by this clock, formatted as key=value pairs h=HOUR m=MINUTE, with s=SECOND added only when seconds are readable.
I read h=6 m=0
